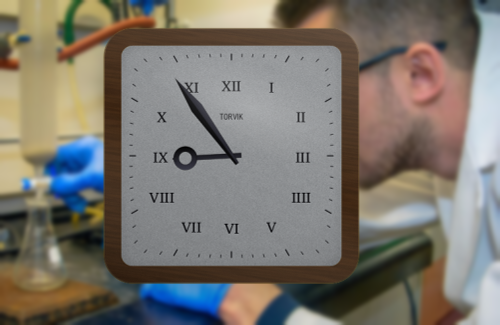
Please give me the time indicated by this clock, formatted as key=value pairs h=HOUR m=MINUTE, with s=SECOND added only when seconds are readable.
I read h=8 m=54
